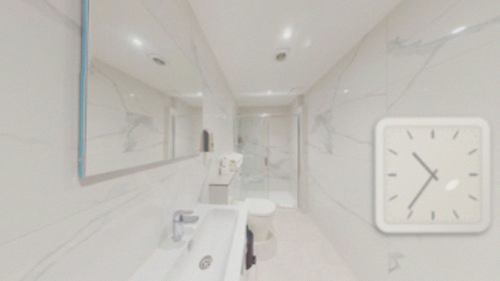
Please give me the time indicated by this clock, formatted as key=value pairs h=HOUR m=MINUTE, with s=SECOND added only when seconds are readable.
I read h=10 m=36
